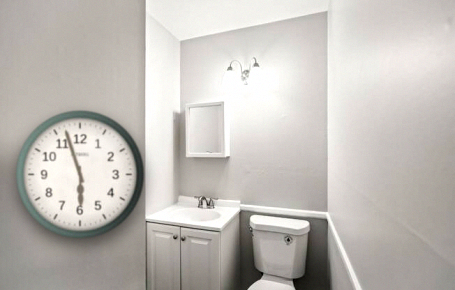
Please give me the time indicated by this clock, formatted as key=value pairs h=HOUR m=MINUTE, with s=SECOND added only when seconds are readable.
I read h=5 m=57
